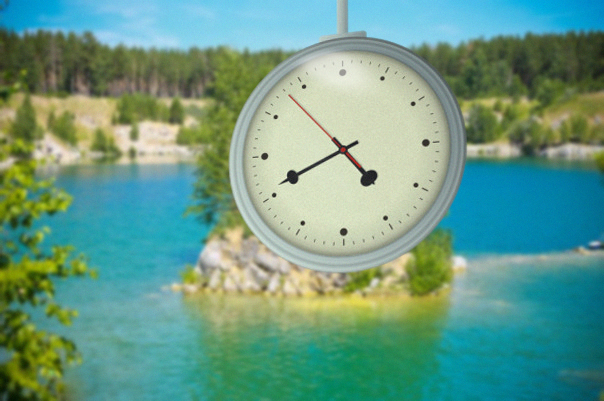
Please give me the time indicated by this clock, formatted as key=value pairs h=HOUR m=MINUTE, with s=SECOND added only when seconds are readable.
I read h=4 m=40 s=53
